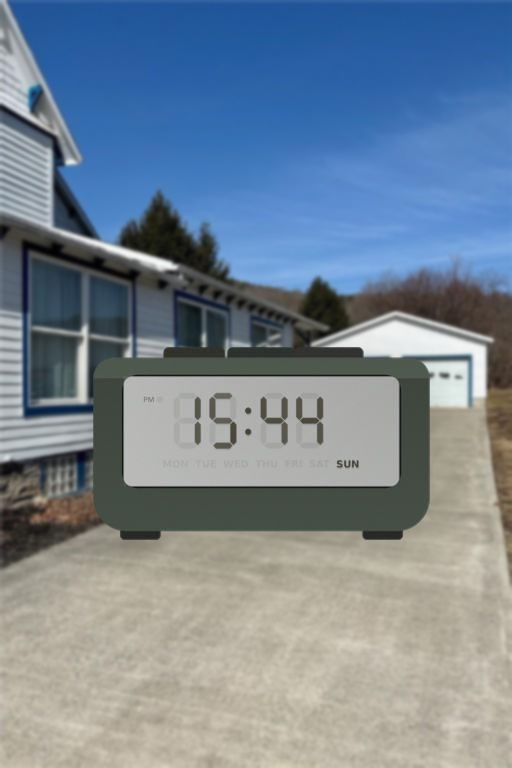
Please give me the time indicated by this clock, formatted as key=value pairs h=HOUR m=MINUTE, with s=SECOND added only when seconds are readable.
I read h=15 m=44
